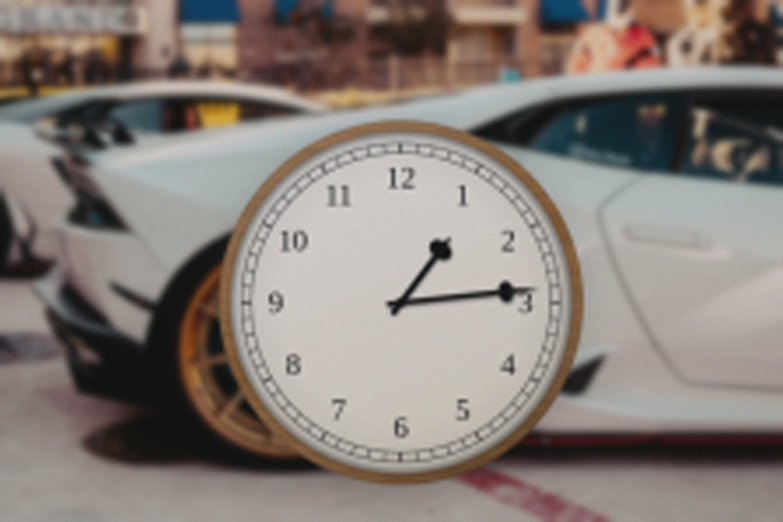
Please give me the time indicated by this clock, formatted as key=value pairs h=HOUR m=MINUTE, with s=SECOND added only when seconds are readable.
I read h=1 m=14
